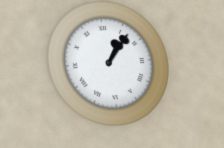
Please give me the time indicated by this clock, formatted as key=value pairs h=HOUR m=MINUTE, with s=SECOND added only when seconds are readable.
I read h=1 m=7
